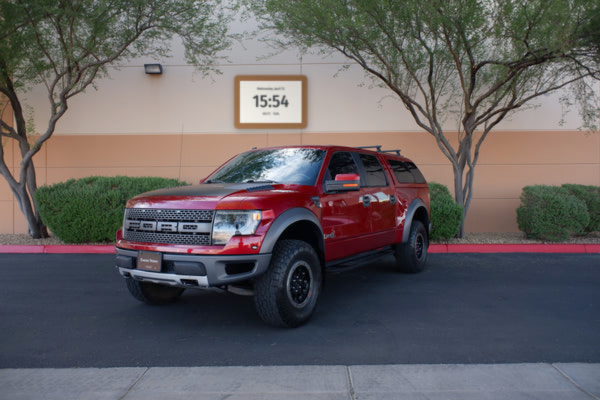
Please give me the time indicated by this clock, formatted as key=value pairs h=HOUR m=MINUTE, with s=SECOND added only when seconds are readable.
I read h=15 m=54
